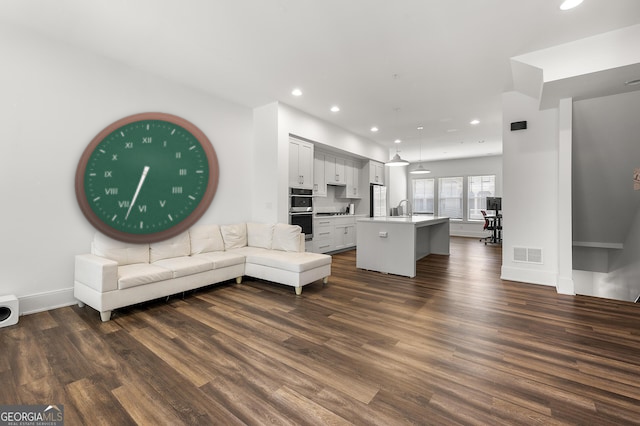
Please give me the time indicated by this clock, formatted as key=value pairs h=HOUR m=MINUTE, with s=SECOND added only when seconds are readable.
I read h=6 m=33
